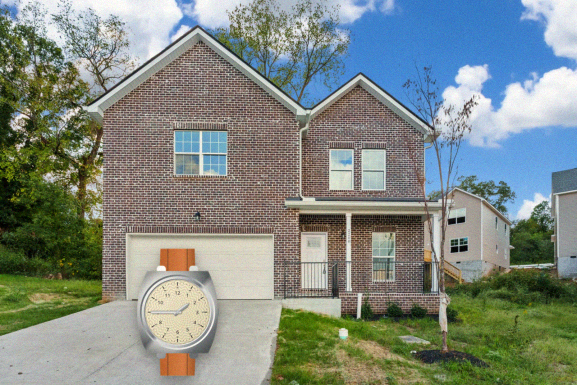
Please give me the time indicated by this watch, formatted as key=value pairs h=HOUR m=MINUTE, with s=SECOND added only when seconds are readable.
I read h=1 m=45
